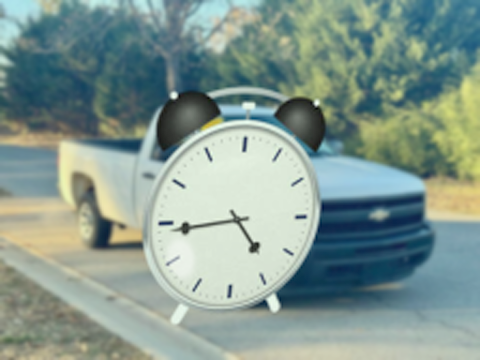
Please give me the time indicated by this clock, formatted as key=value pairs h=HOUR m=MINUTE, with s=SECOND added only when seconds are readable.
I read h=4 m=44
